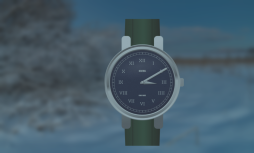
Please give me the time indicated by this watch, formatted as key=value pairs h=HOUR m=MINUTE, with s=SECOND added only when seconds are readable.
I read h=3 m=10
